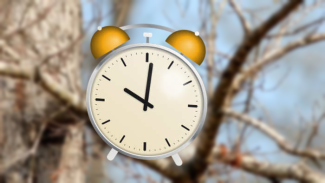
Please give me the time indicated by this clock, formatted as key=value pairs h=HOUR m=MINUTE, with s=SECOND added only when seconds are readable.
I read h=10 m=1
